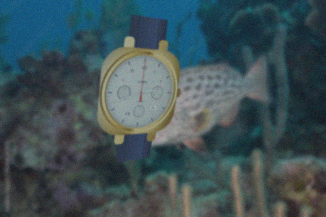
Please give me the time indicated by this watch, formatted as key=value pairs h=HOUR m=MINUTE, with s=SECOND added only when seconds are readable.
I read h=2 m=42
